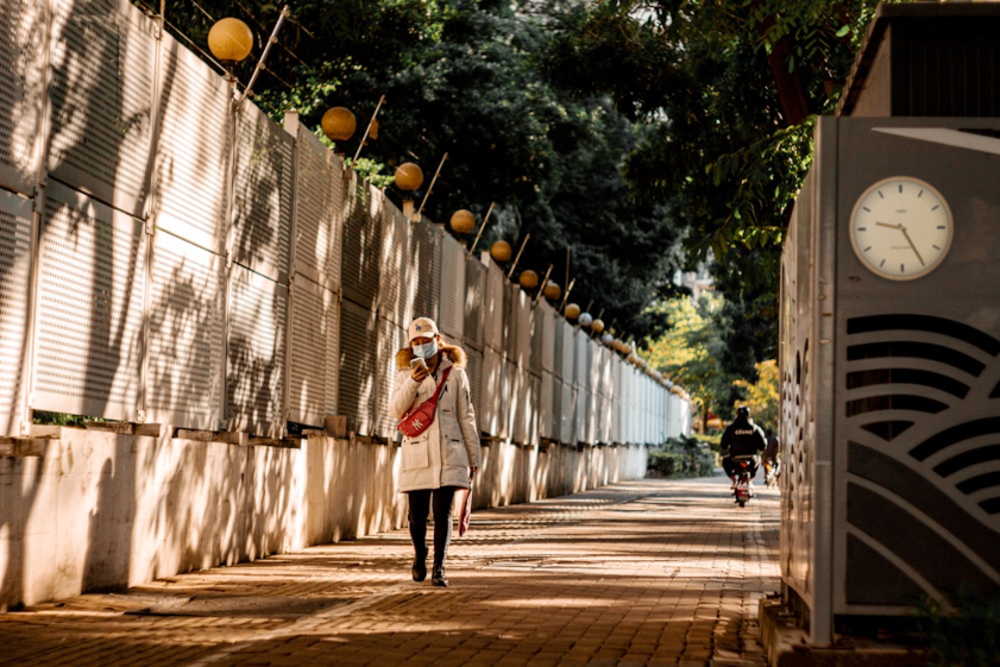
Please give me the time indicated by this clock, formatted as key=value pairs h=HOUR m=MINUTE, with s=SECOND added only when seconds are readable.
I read h=9 m=25
